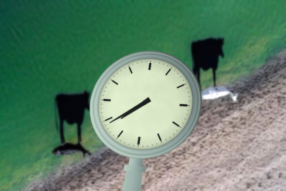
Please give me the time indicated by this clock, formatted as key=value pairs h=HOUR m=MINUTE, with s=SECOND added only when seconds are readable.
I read h=7 m=39
